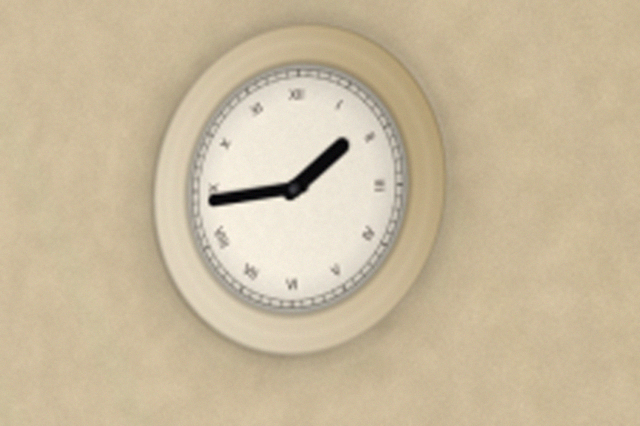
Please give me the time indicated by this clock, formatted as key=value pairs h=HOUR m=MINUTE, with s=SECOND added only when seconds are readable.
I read h=1 m=44
